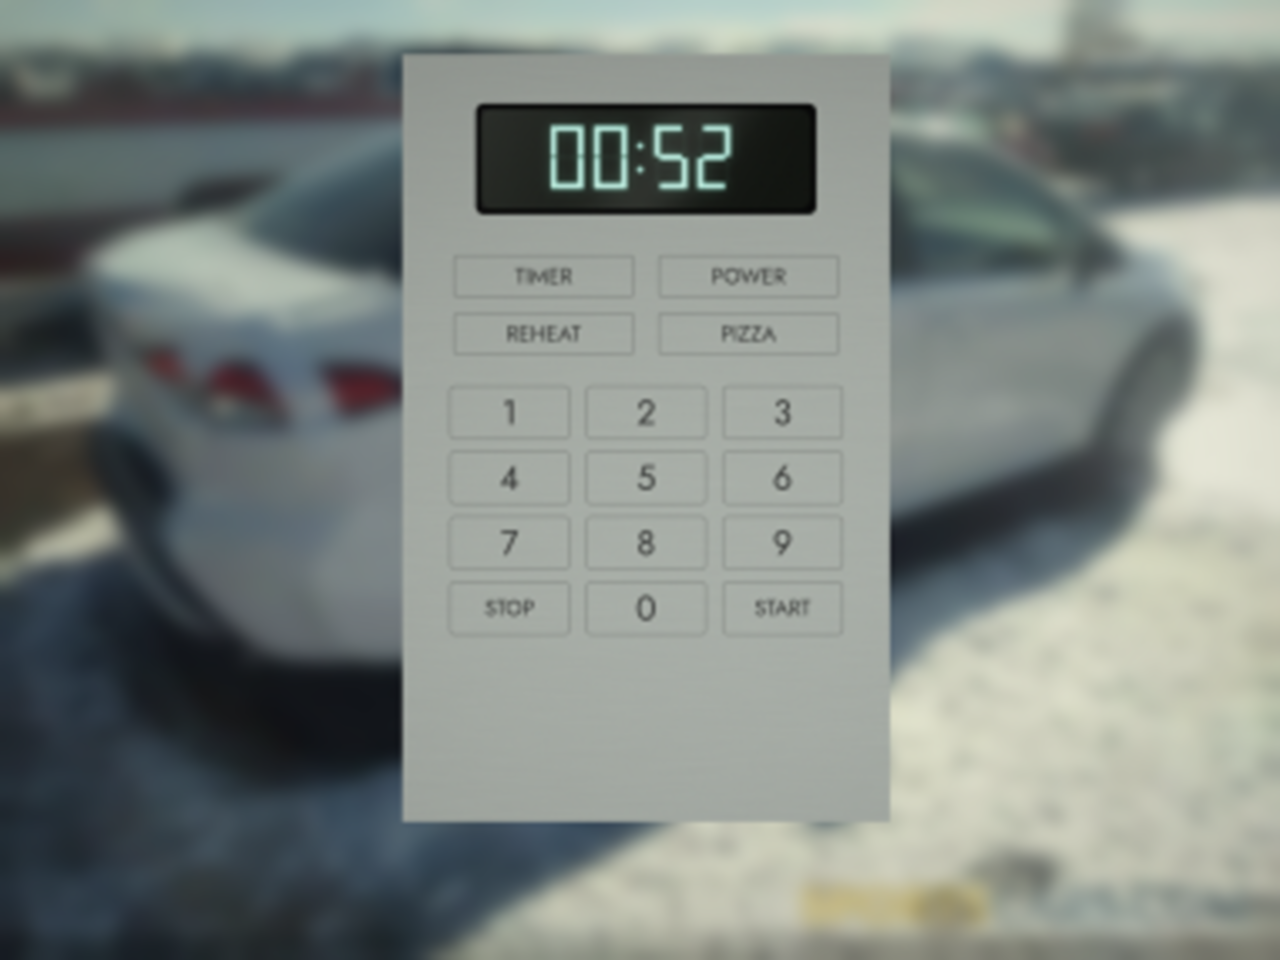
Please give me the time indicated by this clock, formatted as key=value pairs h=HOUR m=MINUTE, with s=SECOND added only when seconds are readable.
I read h=0 m=52
